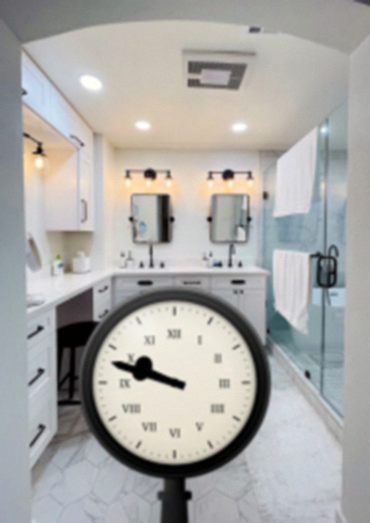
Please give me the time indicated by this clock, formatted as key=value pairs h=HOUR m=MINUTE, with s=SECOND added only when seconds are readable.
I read h=9 m=48
